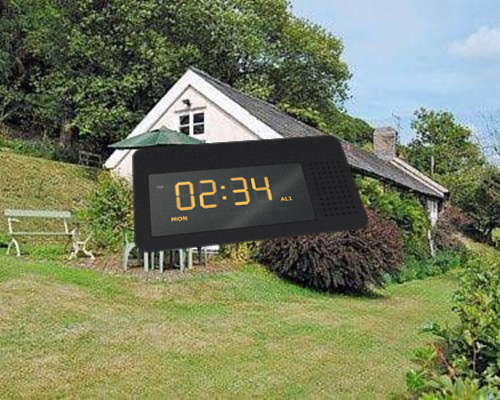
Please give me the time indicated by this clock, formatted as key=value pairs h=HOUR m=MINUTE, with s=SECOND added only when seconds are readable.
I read h=2 m=34
